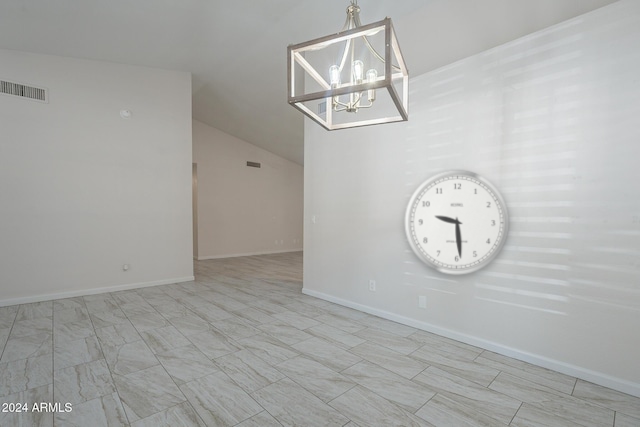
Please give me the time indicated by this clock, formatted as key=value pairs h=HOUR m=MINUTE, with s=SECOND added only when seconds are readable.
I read h=9 m=29
